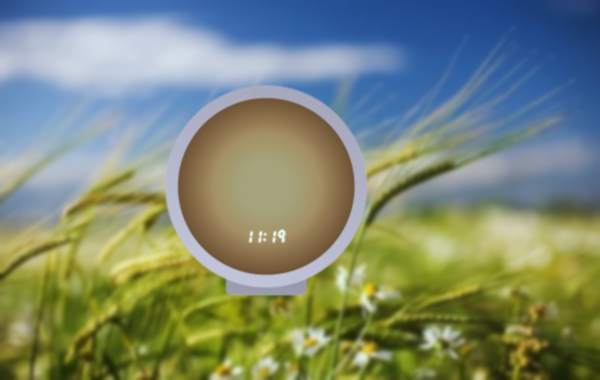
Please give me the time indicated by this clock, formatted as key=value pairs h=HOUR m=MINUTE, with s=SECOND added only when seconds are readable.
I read h=11 m=19
